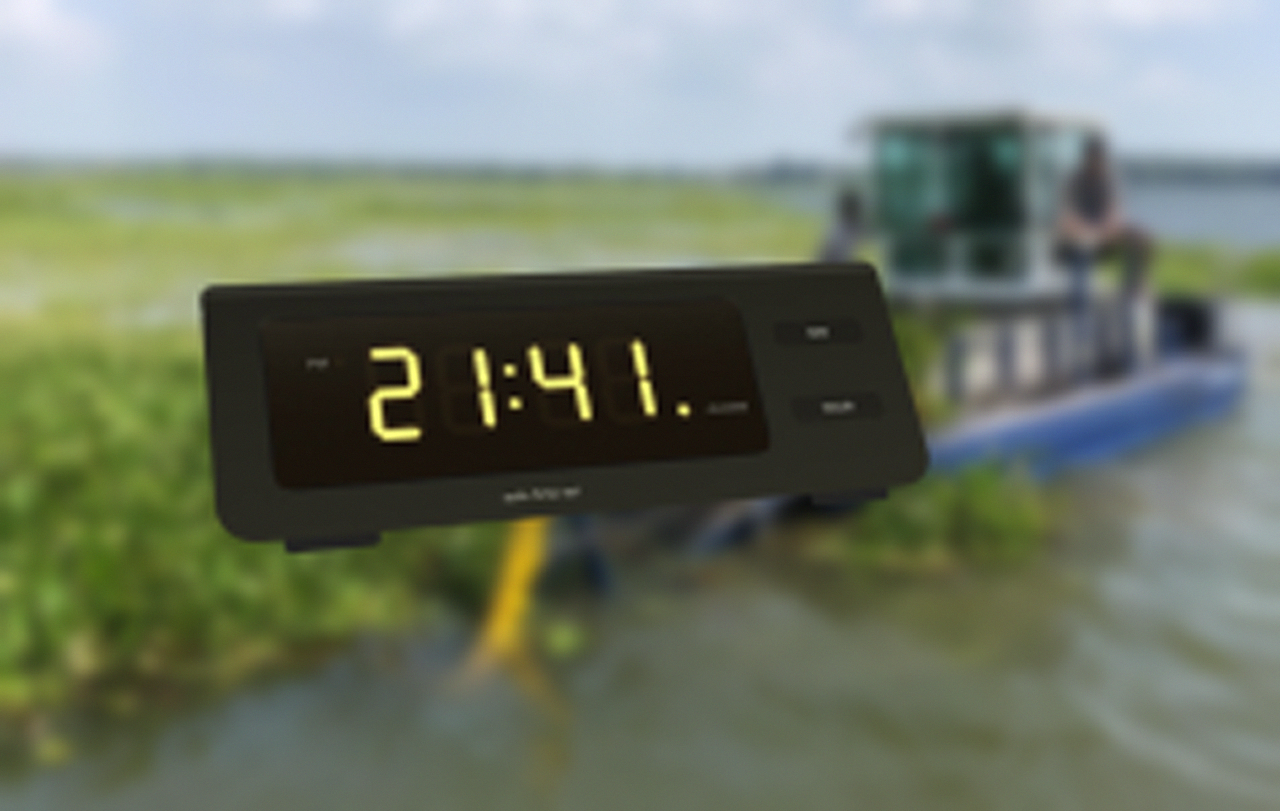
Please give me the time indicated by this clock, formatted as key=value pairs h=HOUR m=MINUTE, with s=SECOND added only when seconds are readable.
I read h=21 m=41
